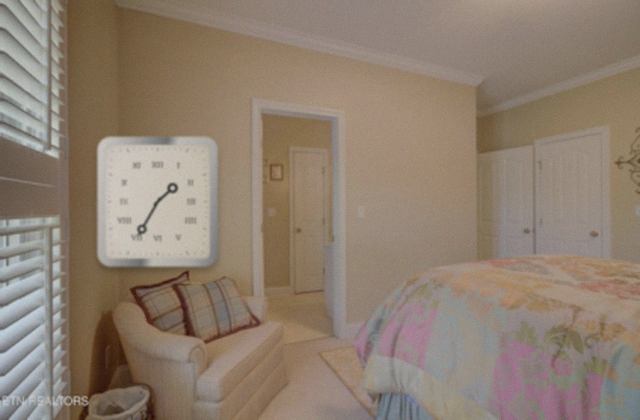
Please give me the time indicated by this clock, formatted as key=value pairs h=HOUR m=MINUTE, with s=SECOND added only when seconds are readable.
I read h=1 m=35
